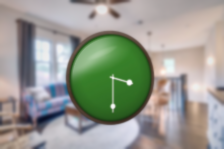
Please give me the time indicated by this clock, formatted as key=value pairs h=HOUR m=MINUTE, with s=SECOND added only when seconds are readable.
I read h=3 m=30
